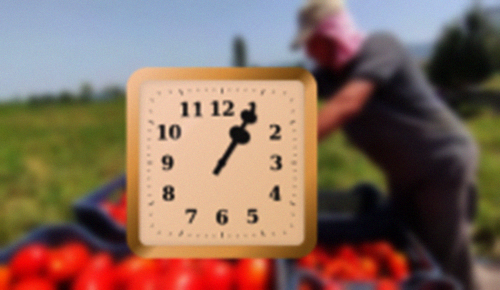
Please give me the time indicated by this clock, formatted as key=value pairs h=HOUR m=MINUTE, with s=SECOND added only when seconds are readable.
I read h=1 m=5
